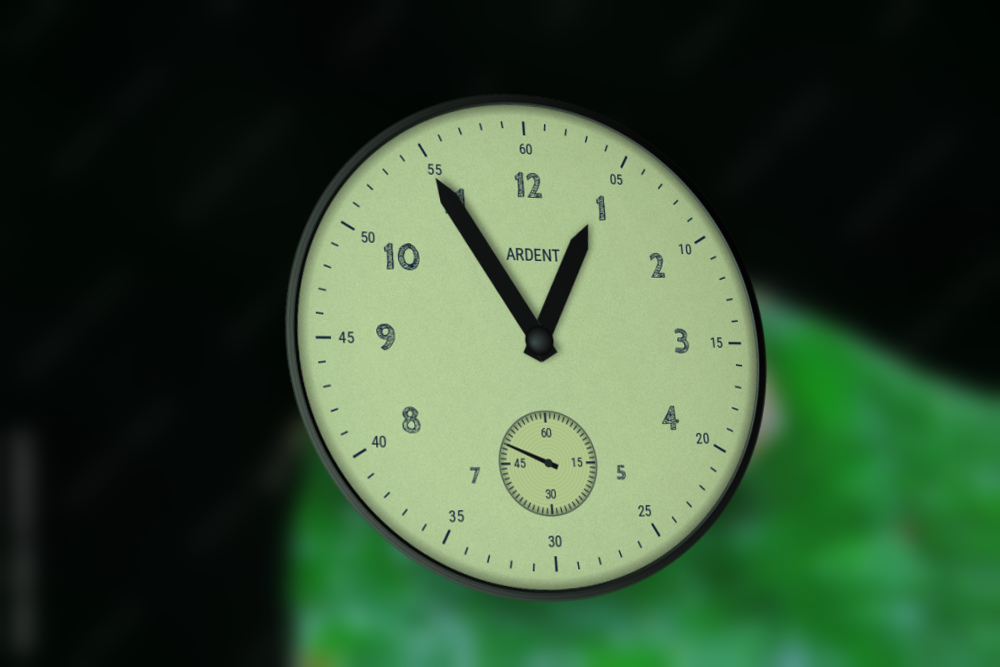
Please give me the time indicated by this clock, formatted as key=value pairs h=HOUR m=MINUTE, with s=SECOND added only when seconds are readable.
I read h=12 m=54 s=49
